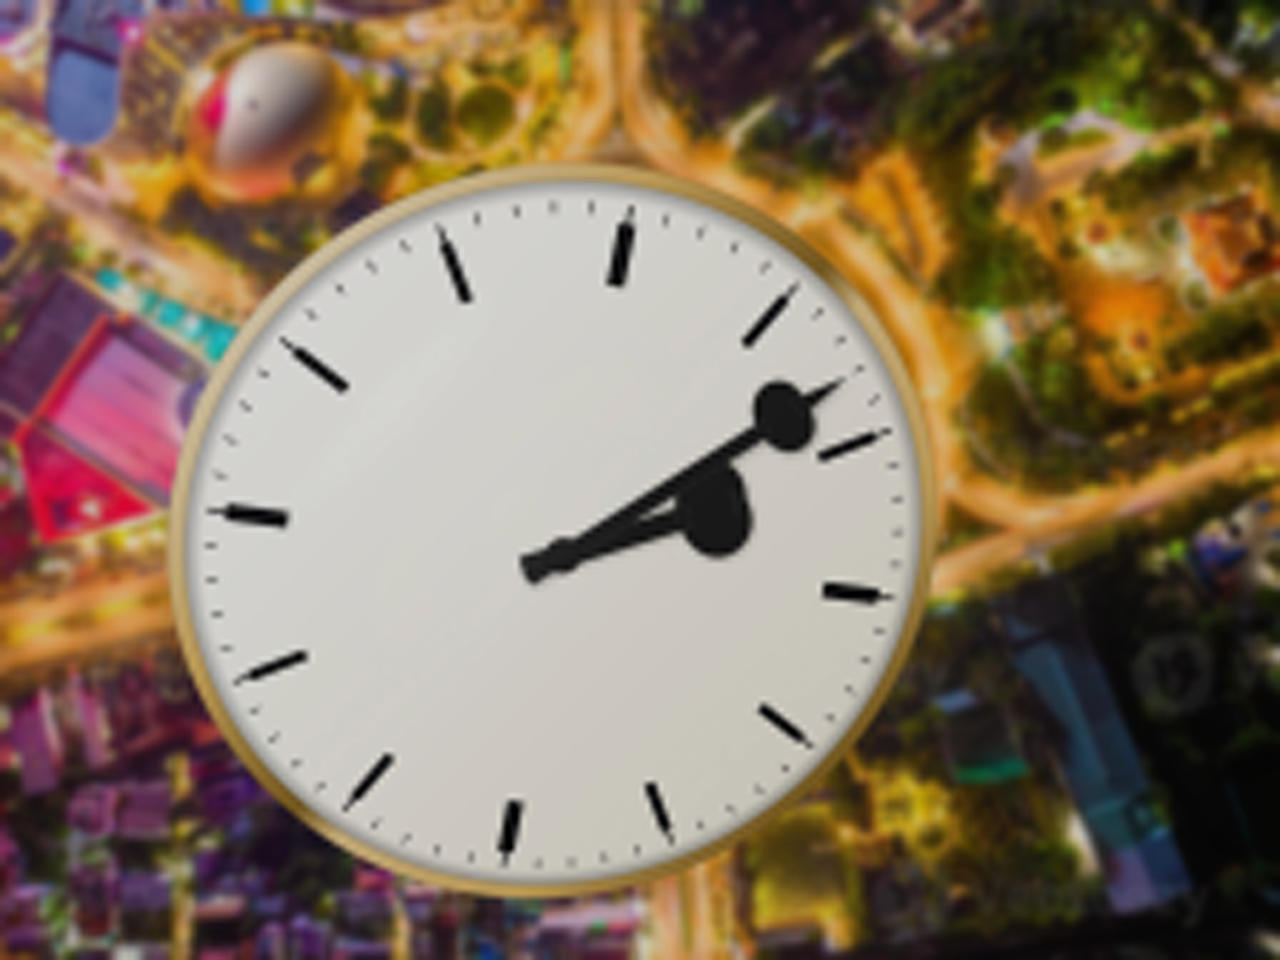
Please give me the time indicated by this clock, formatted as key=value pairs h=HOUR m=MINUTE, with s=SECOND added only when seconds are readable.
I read h=2 m=8
